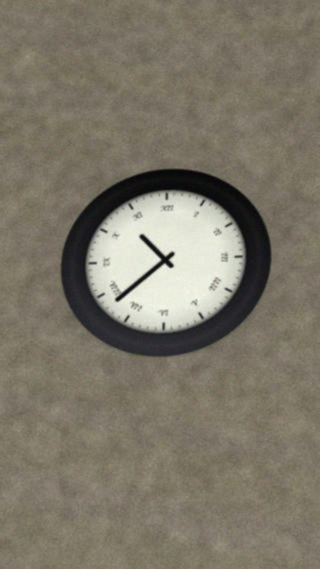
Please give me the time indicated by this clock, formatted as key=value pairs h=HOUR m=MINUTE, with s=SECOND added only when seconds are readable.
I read h=10 m=38
